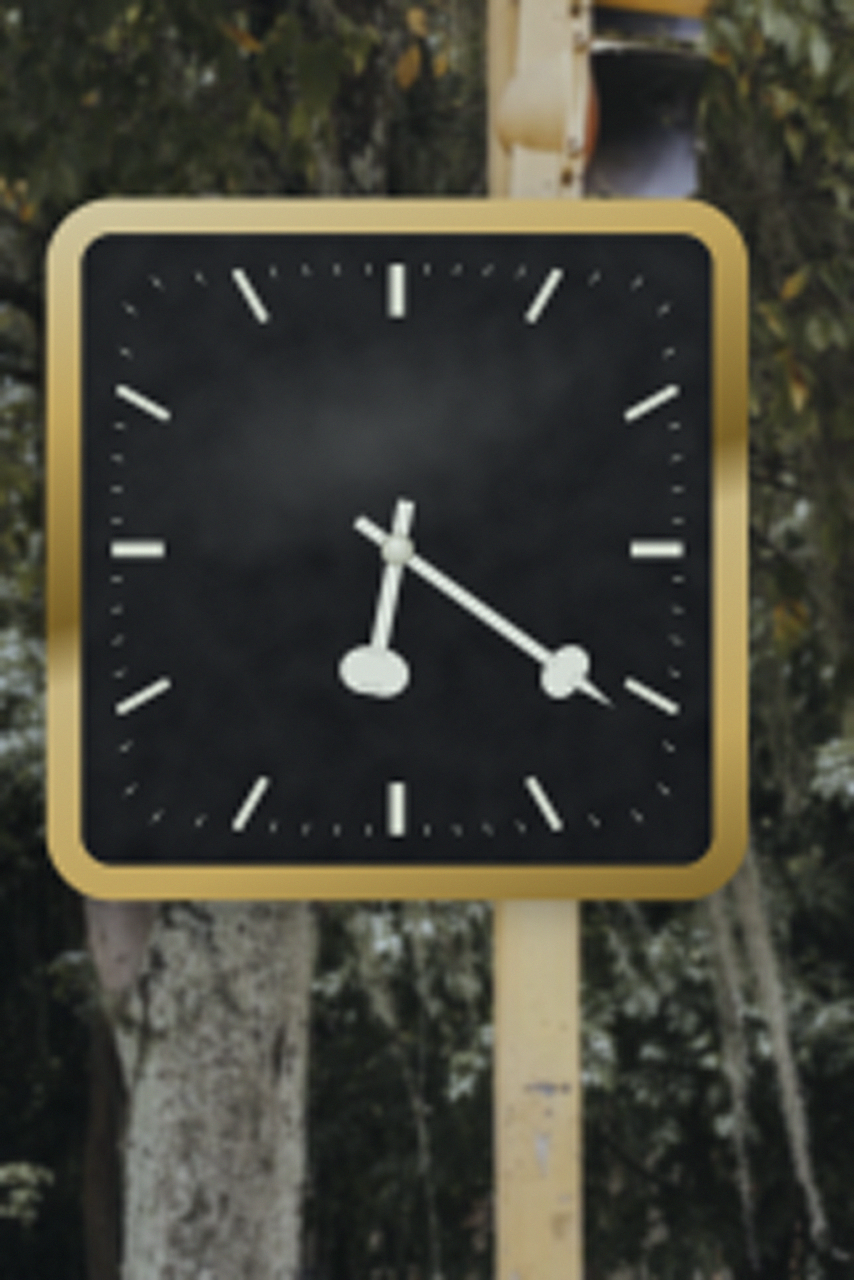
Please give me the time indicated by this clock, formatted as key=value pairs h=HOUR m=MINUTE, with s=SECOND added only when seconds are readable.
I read h=6 m=21
